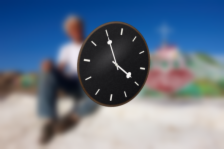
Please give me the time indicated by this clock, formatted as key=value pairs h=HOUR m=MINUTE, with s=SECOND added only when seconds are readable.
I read h=3 m=55
